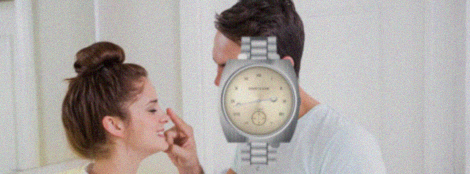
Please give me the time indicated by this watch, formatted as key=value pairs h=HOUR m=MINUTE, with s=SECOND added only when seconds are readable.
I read h=2 m=43
